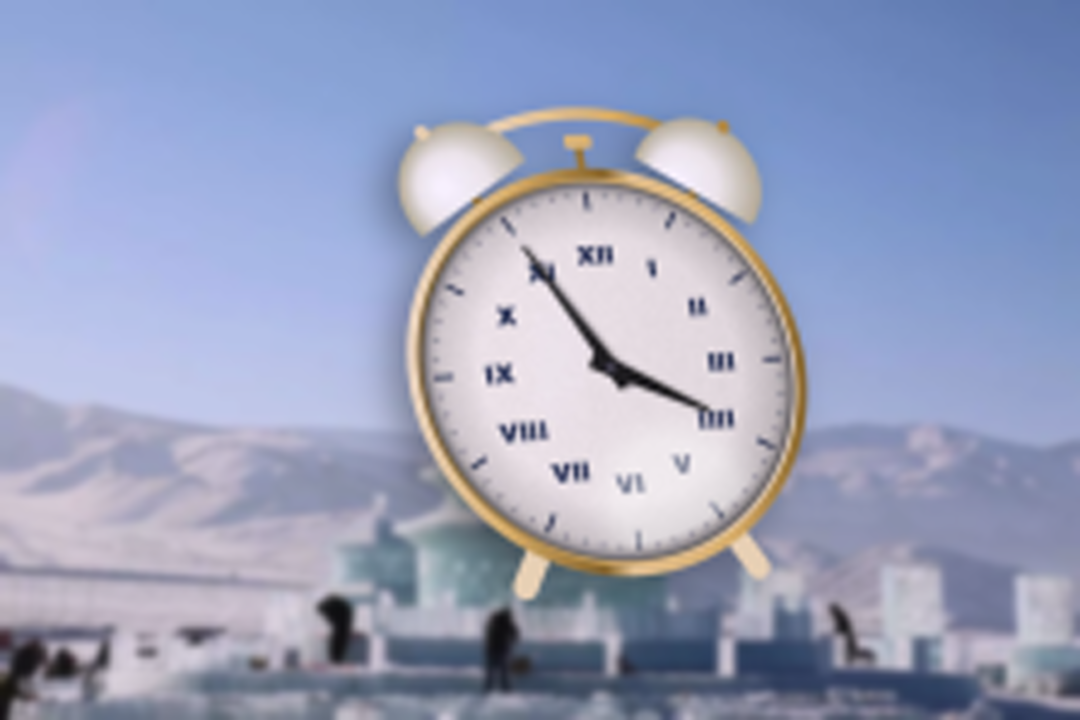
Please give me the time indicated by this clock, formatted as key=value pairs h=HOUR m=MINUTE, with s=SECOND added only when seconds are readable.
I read h=3 m=55
